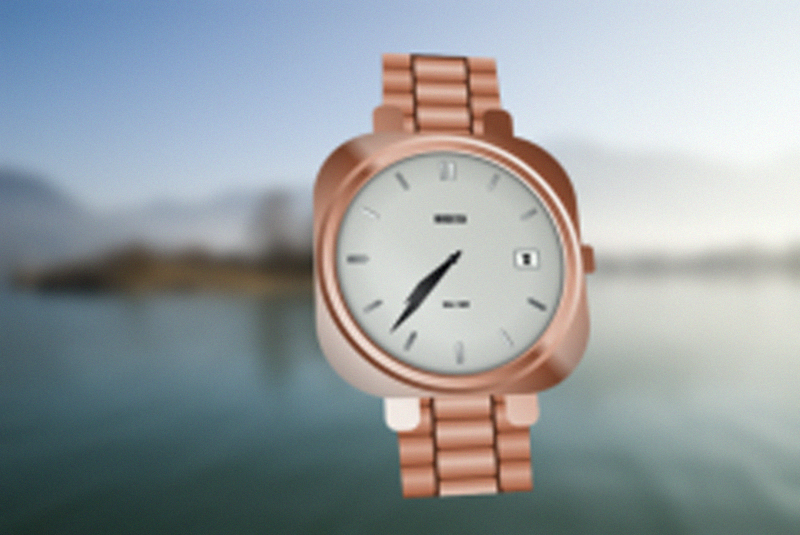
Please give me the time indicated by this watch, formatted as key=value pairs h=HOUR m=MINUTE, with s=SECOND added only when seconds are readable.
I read h=7 m=37
